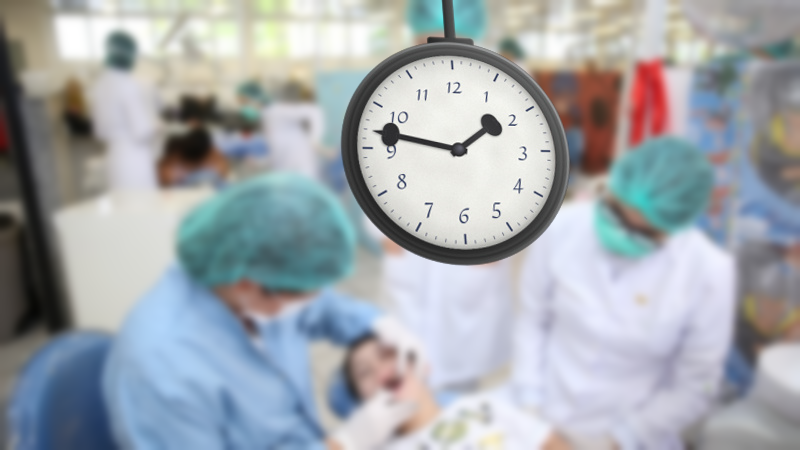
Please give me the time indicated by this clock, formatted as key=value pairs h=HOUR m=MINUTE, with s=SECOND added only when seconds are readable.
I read h=1 m=47
